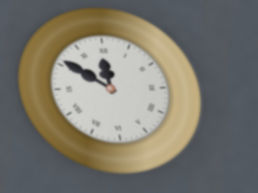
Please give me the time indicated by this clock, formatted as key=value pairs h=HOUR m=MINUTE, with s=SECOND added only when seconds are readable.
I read h=11 m=51
